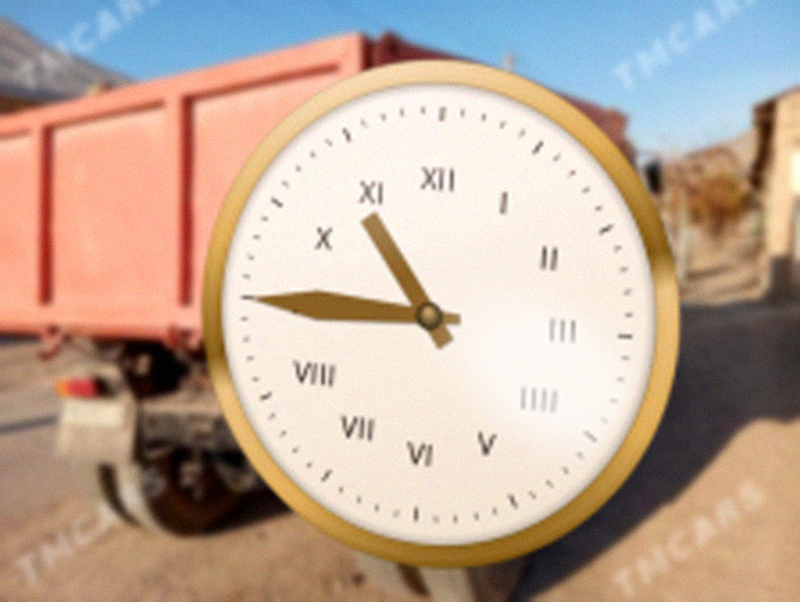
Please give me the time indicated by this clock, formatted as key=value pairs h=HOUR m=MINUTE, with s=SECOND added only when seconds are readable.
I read h=10 m=45
